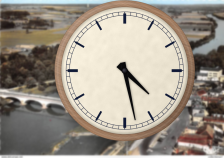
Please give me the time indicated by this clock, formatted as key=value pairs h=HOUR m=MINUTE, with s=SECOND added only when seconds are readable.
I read h=4 m=28
